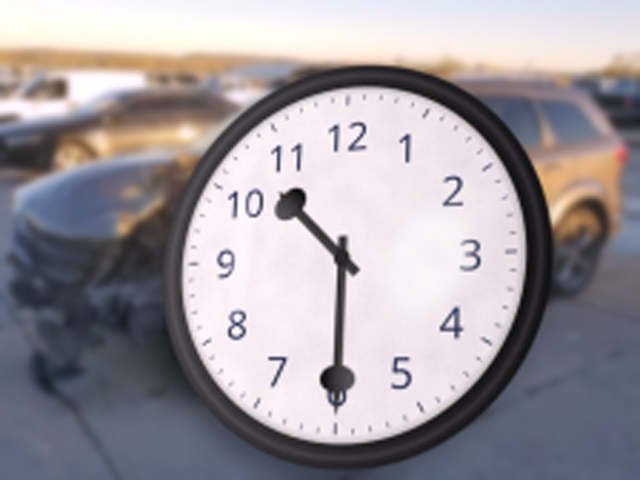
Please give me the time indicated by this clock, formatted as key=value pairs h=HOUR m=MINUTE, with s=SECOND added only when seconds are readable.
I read h=10 m=30
